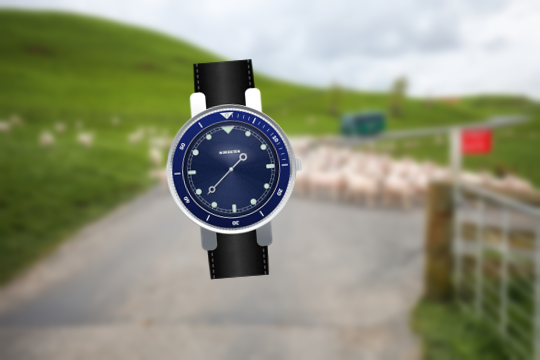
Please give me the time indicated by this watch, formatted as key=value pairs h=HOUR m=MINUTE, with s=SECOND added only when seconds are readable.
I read h=1 m=38
